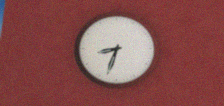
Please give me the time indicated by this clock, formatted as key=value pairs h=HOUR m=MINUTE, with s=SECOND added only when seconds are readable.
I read h=8 m=33
